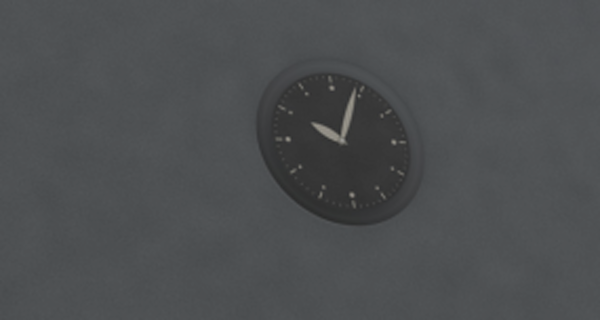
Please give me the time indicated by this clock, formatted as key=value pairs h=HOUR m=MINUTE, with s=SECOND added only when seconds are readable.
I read h=10 m=4
